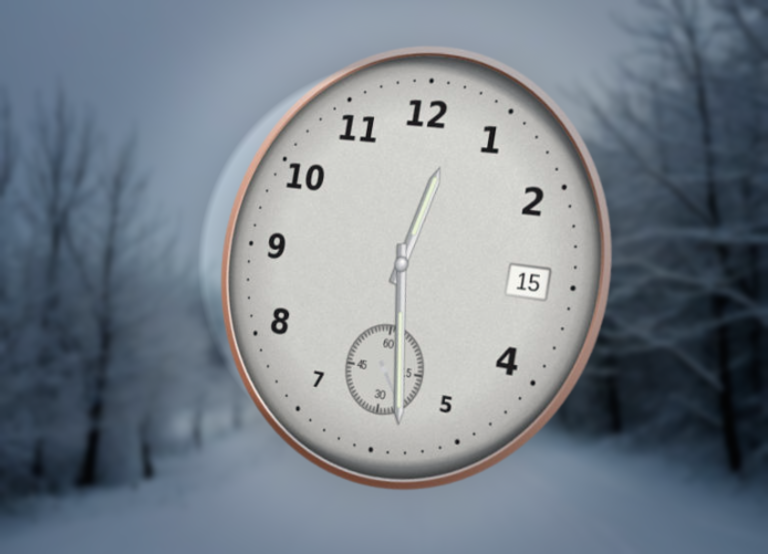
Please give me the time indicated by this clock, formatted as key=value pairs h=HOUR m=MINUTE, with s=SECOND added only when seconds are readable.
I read h=12 m=28 s=24
